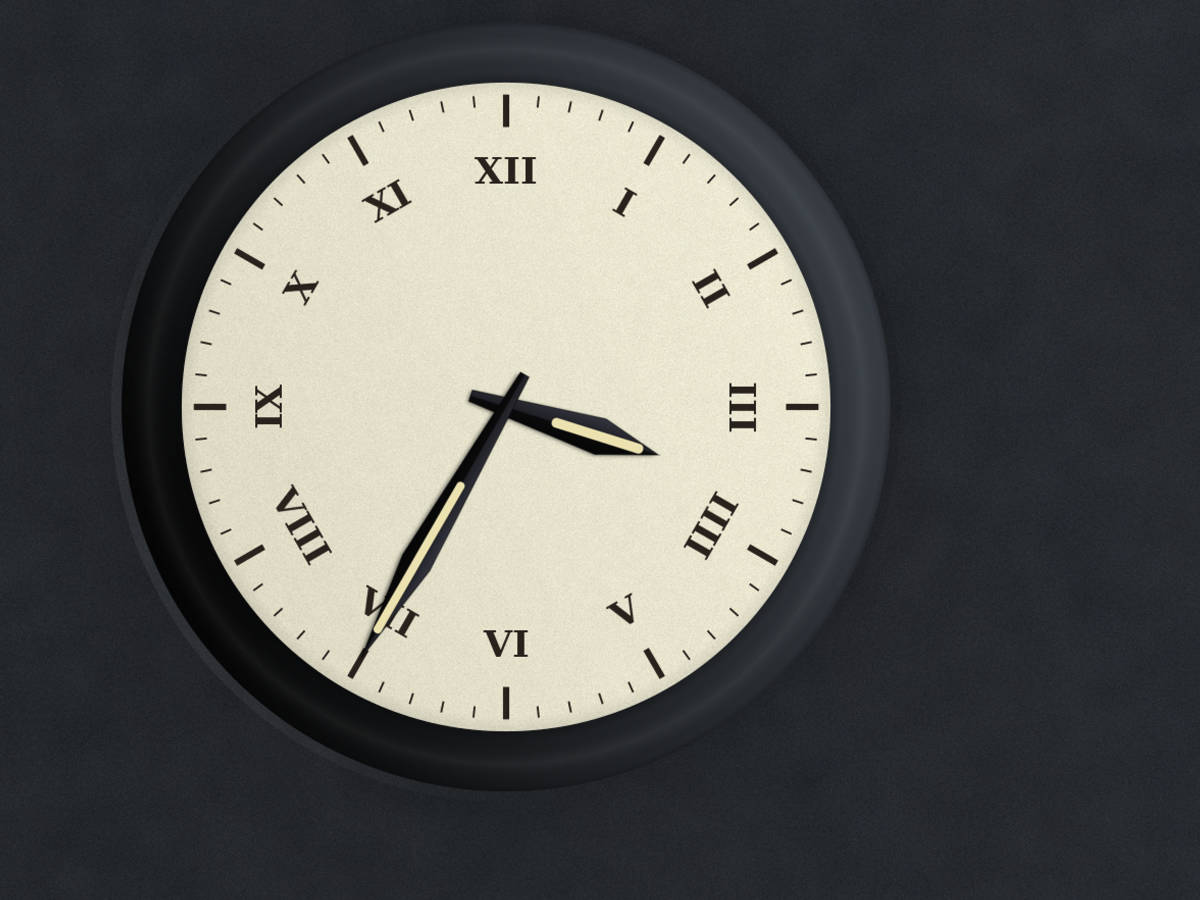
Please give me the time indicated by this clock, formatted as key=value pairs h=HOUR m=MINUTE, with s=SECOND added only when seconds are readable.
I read h=3 m=35
